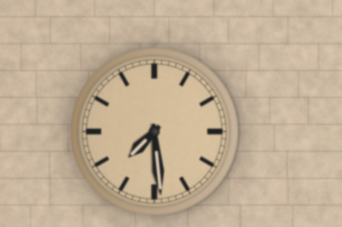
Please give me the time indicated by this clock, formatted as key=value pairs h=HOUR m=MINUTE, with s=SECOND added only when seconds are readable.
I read h=7 m=29
